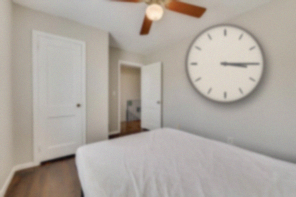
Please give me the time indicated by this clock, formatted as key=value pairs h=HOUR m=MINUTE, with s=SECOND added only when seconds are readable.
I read h=3 m=15
